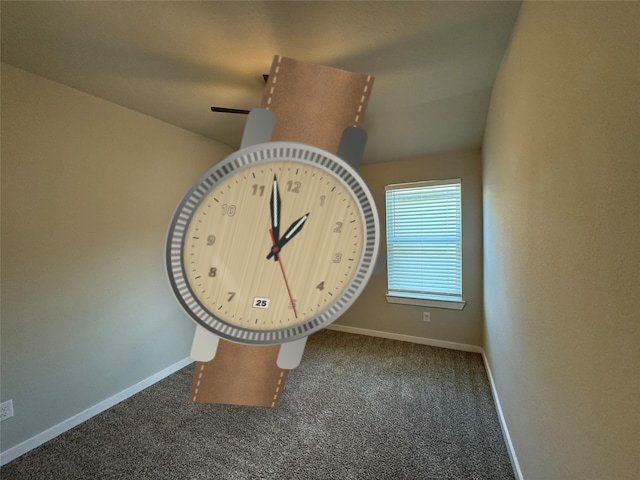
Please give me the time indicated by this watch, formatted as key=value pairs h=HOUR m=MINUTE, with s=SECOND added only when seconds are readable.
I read h=12 m=57 s=25
